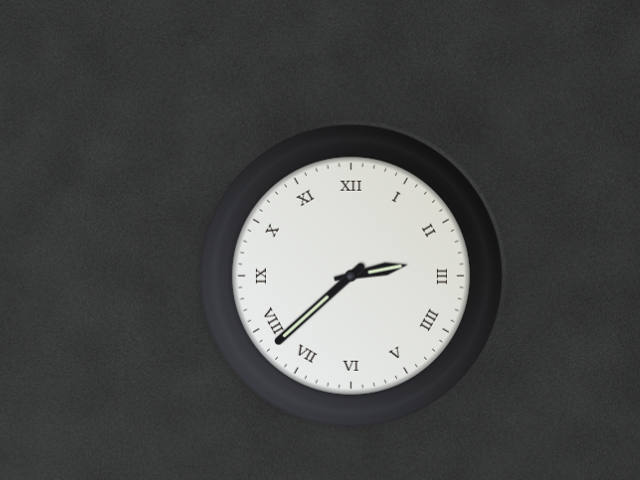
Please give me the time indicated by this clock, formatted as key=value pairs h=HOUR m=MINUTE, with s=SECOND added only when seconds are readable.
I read h=2 m=38
